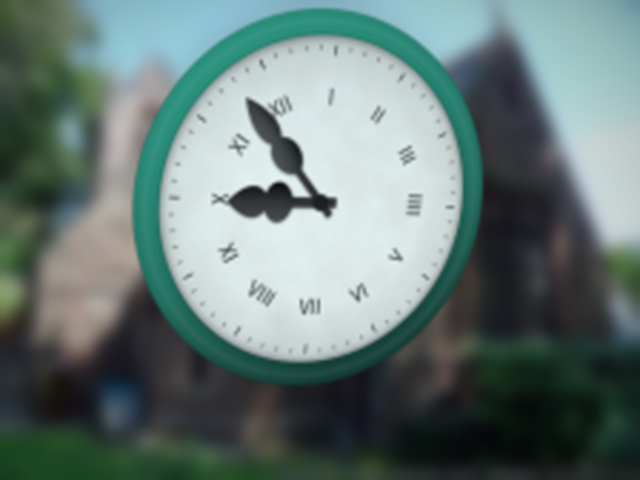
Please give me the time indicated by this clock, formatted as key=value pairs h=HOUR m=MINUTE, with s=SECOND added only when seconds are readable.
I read h=9 m=58
